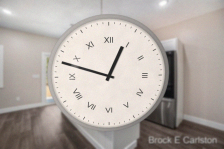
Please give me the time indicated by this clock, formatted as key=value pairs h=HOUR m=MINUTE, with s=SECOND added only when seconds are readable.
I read h=12 m=48
